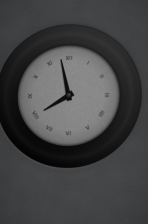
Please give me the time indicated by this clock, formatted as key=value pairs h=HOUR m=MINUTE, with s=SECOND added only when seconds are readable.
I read h=7 m=58
